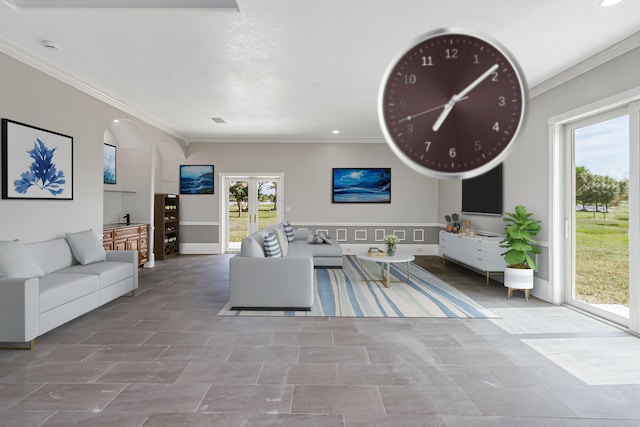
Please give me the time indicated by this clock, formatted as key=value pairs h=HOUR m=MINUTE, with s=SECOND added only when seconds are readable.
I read h=7 m=8 s=42
